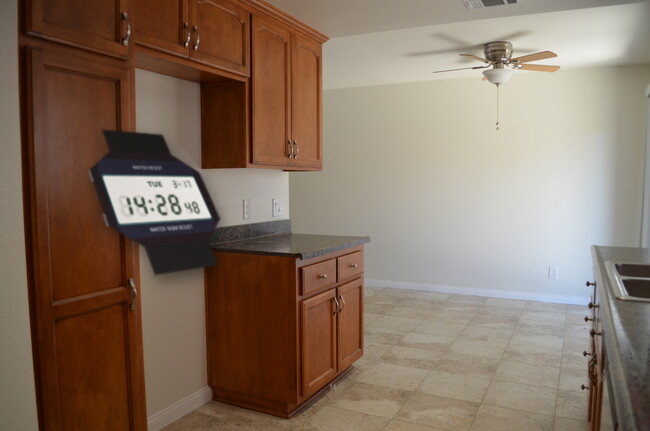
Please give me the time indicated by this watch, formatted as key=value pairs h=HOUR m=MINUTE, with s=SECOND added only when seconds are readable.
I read h=14 m=28 s=48
